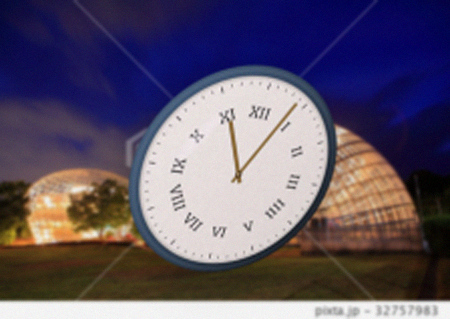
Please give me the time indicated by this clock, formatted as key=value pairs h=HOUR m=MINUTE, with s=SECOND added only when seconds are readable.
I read h=11 m=4
